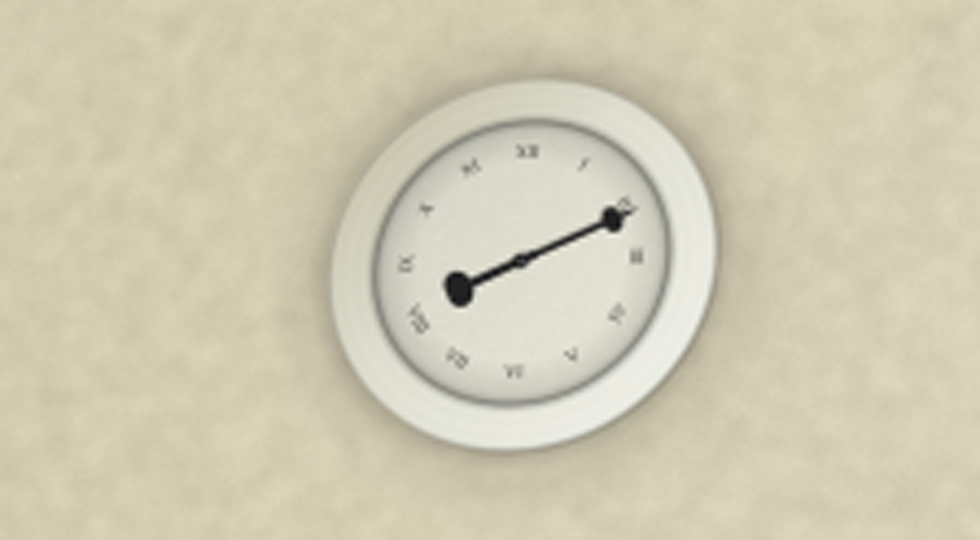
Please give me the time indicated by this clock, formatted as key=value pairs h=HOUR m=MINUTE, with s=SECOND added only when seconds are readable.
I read h=8 m=11
